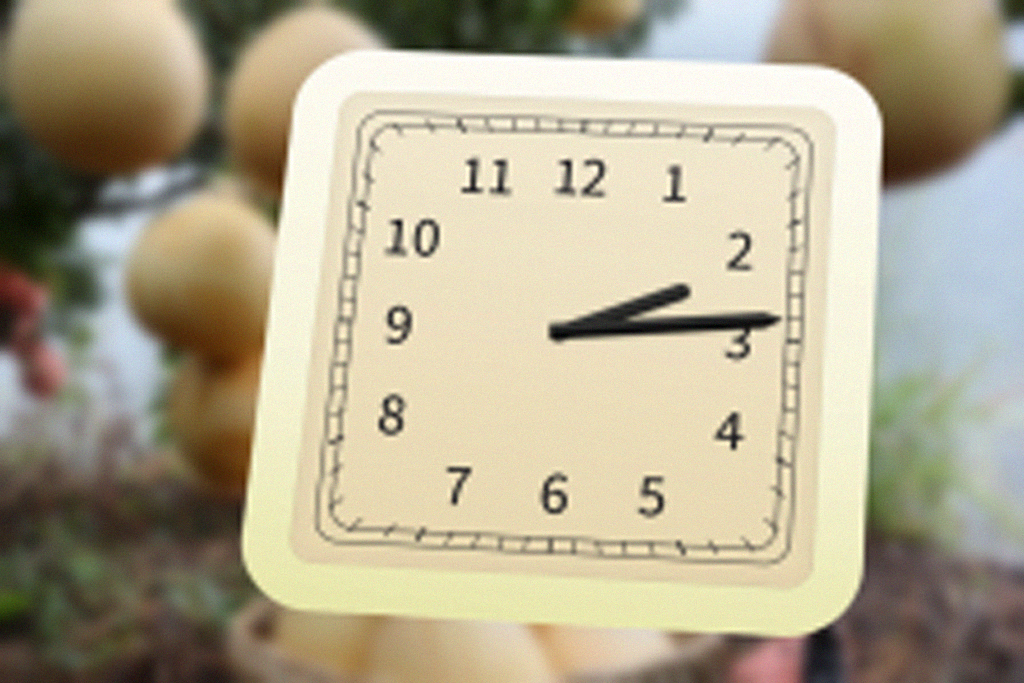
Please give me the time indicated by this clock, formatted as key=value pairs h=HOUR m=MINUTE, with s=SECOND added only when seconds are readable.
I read h=2 m=14
